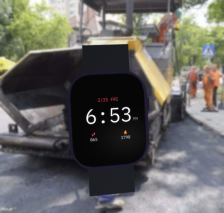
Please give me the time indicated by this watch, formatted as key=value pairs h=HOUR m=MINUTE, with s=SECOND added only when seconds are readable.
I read h=6 m=53
